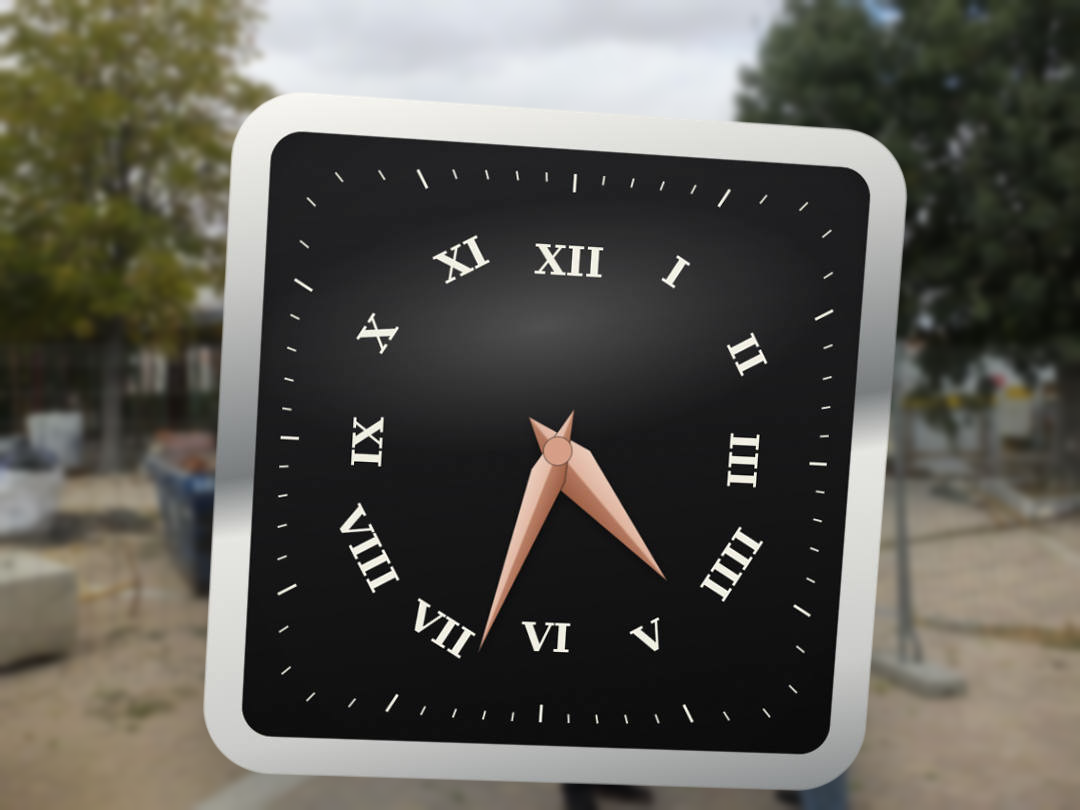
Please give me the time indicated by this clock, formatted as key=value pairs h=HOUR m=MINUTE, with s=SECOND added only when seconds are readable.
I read h=4 m=33
